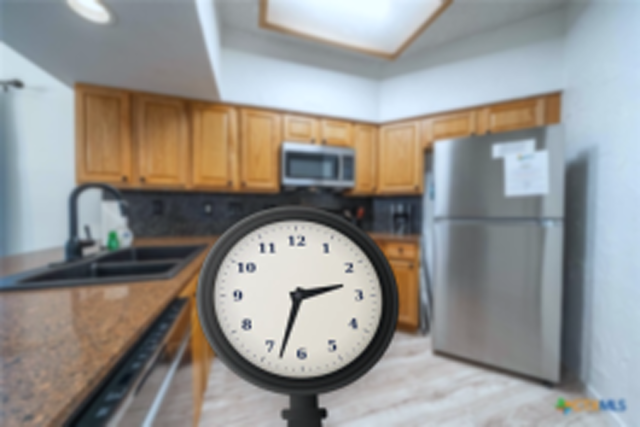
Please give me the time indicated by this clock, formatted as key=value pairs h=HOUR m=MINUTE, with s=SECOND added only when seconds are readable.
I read h=2 m=33
